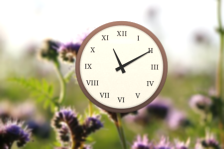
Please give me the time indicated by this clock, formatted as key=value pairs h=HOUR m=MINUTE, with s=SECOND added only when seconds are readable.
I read h=11 m=10
